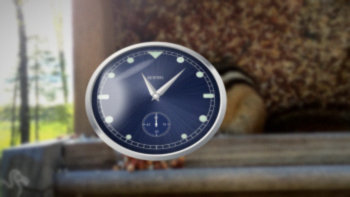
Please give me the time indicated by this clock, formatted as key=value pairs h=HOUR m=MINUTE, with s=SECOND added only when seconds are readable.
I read h=11 m=7
